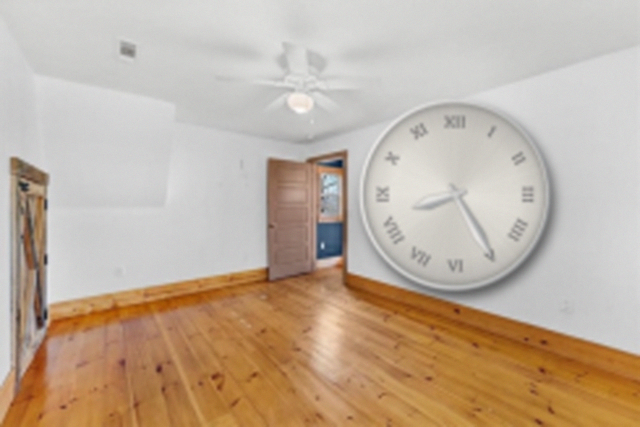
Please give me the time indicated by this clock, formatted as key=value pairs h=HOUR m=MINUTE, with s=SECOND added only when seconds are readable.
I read h=8 m=25
